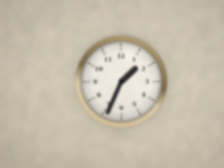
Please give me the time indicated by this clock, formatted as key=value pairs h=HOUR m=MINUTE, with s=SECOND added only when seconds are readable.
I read h=1 m=34
